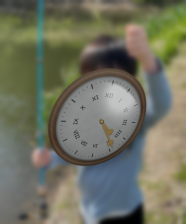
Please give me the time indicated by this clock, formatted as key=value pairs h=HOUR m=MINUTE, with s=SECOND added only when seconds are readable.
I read h=4 m=24
